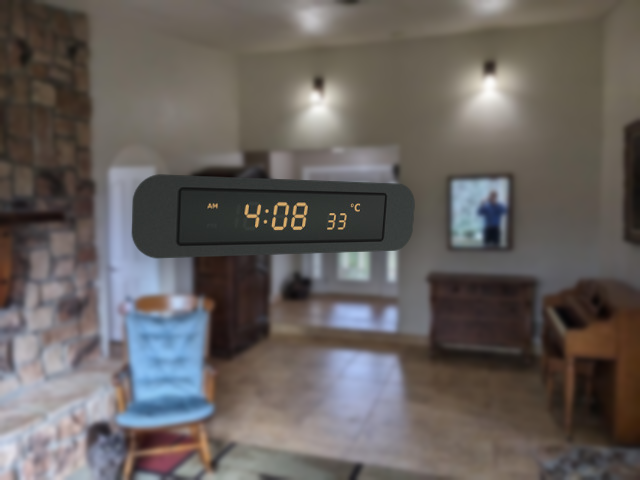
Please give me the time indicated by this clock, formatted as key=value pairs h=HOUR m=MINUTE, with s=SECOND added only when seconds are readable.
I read h=4 m=8
